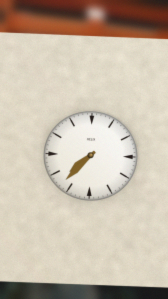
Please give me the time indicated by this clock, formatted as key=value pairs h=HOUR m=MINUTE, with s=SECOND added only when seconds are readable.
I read h=7 m=37
